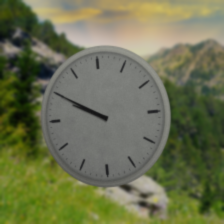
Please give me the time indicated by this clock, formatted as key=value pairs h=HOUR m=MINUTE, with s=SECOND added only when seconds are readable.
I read h=9 m=50
